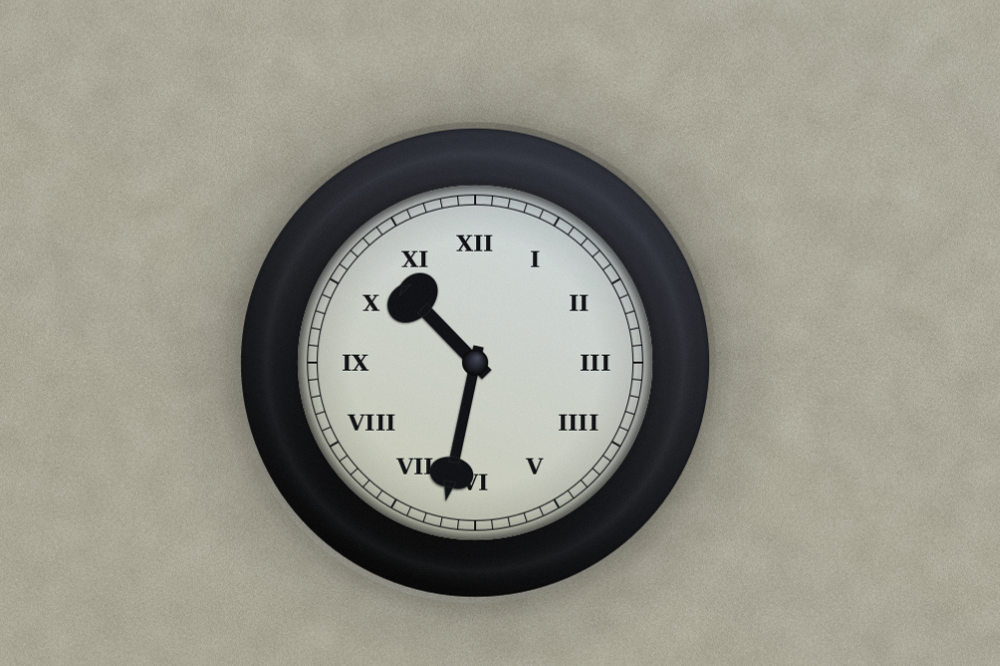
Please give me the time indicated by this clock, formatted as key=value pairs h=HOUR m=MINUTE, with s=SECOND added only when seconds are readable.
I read h=10 m=32
